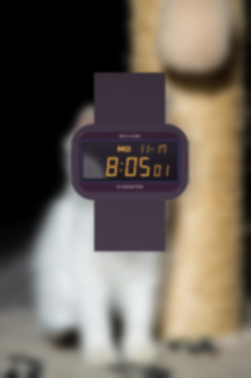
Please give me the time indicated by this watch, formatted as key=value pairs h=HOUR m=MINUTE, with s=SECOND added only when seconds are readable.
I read h=8 m=5
